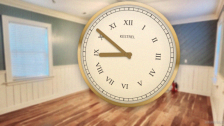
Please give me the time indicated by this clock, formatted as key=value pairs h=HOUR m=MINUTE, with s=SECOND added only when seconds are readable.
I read h=8 m=51
